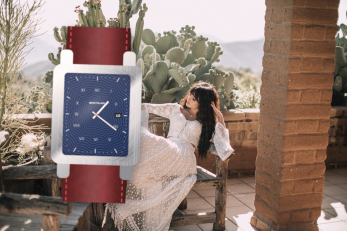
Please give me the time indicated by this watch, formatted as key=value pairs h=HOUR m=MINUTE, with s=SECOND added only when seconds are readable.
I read h=1 m=21
